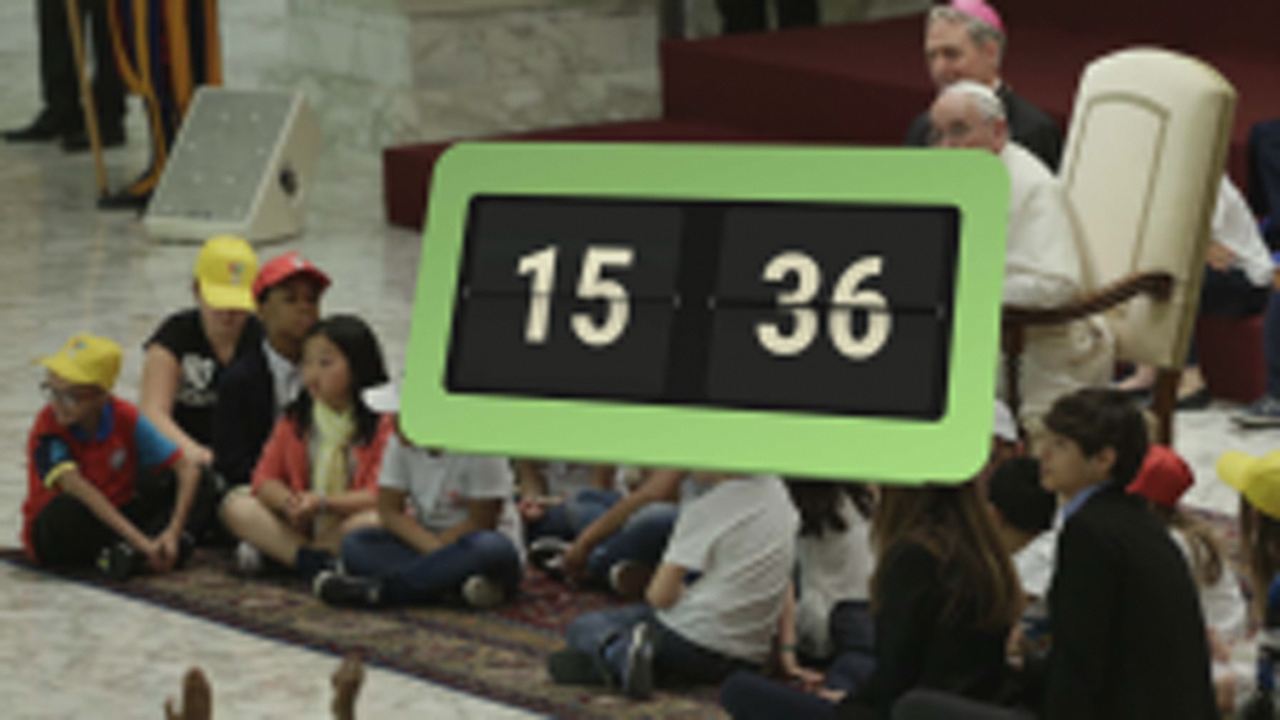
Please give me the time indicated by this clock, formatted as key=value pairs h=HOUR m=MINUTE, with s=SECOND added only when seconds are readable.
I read h=15 m=36
